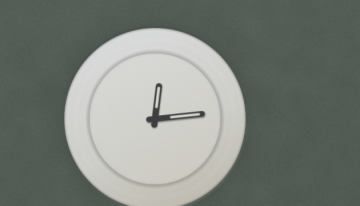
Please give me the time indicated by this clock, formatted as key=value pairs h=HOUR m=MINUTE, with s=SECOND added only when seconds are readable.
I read h=12 m=14
